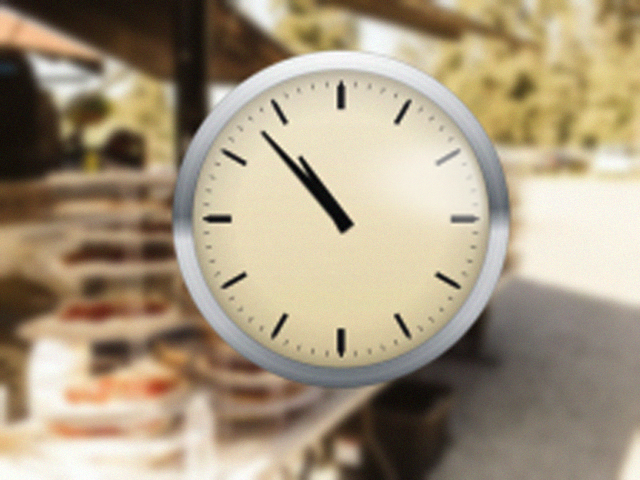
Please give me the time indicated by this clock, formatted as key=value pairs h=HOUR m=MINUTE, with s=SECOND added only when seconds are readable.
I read h=10 m=53
